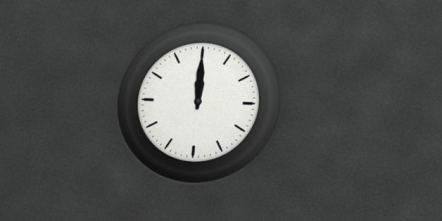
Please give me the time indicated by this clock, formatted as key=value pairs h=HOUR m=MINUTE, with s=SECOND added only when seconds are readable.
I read h=12 m=0
